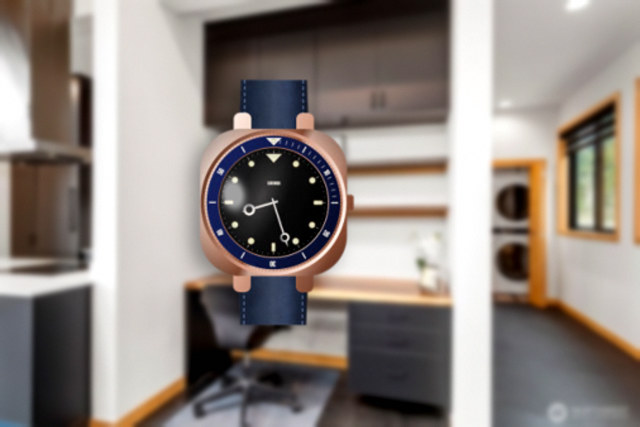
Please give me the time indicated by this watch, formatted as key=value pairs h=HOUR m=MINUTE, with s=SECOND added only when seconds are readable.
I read h=8 m=27
